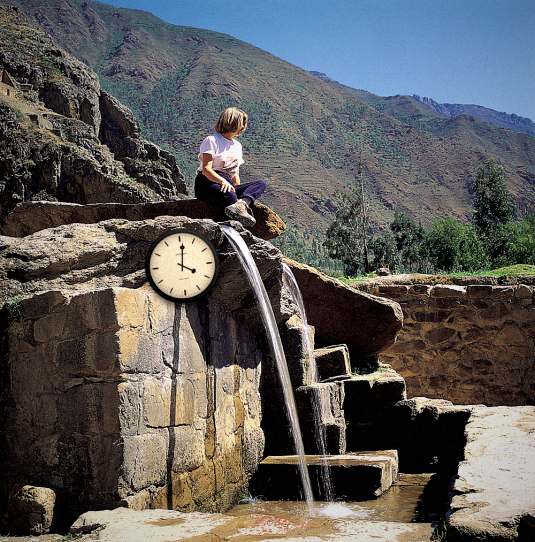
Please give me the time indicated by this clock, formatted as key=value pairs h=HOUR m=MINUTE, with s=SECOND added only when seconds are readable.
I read h=4 m=1
